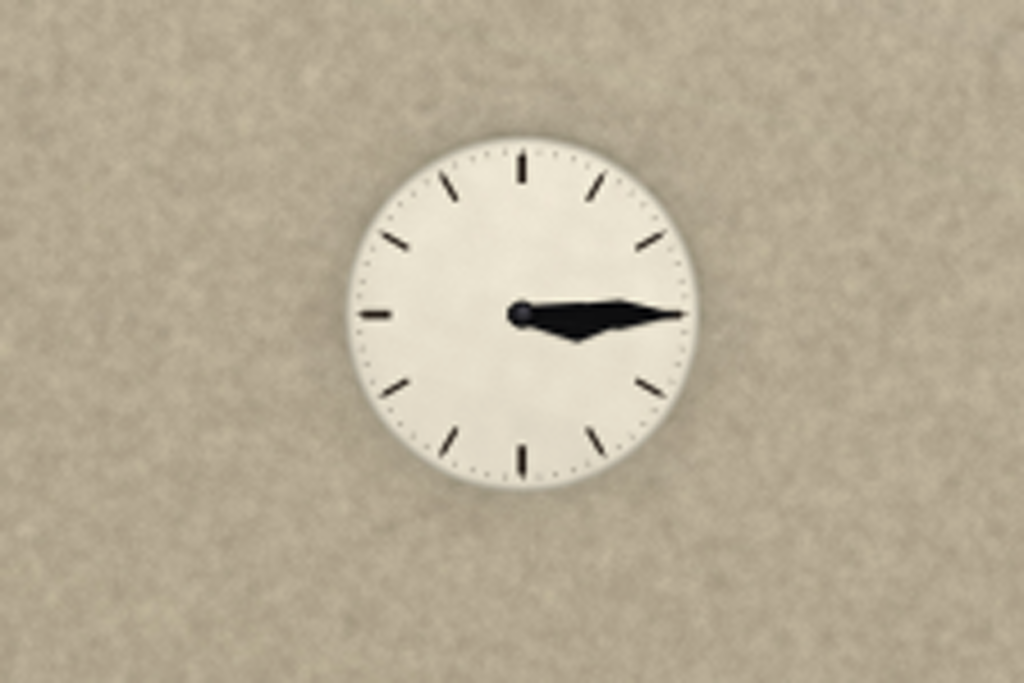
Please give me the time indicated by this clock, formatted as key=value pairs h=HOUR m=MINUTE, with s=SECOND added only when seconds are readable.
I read h=3 m=15
